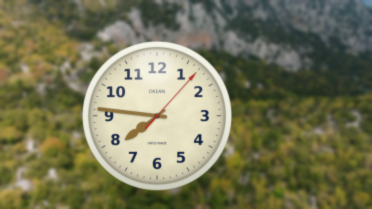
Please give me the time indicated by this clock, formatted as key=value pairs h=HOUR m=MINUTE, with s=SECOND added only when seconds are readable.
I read h=7 m=46 s=7
